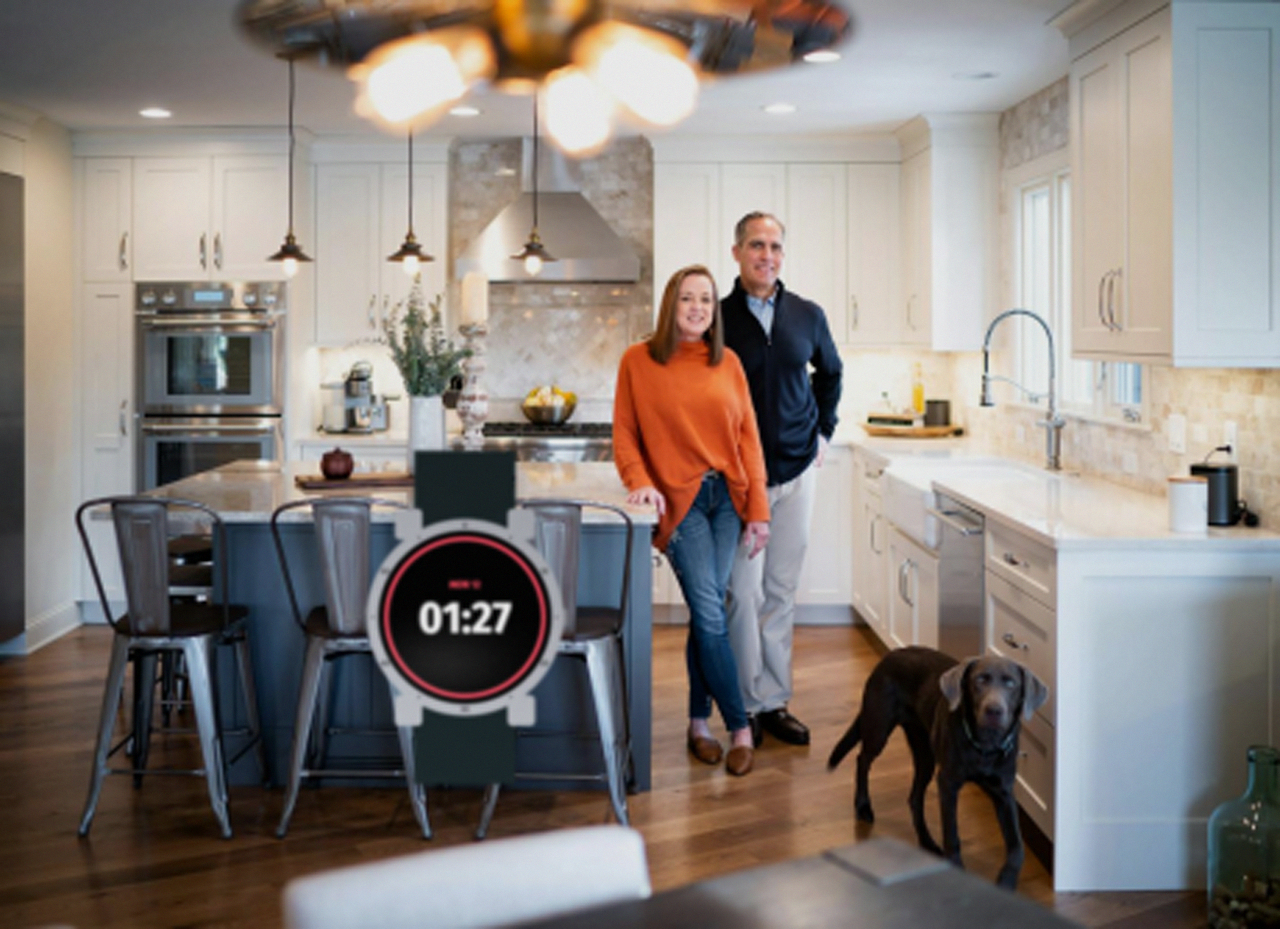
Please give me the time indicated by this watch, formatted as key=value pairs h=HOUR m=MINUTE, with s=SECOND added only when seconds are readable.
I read h=1 m=27
